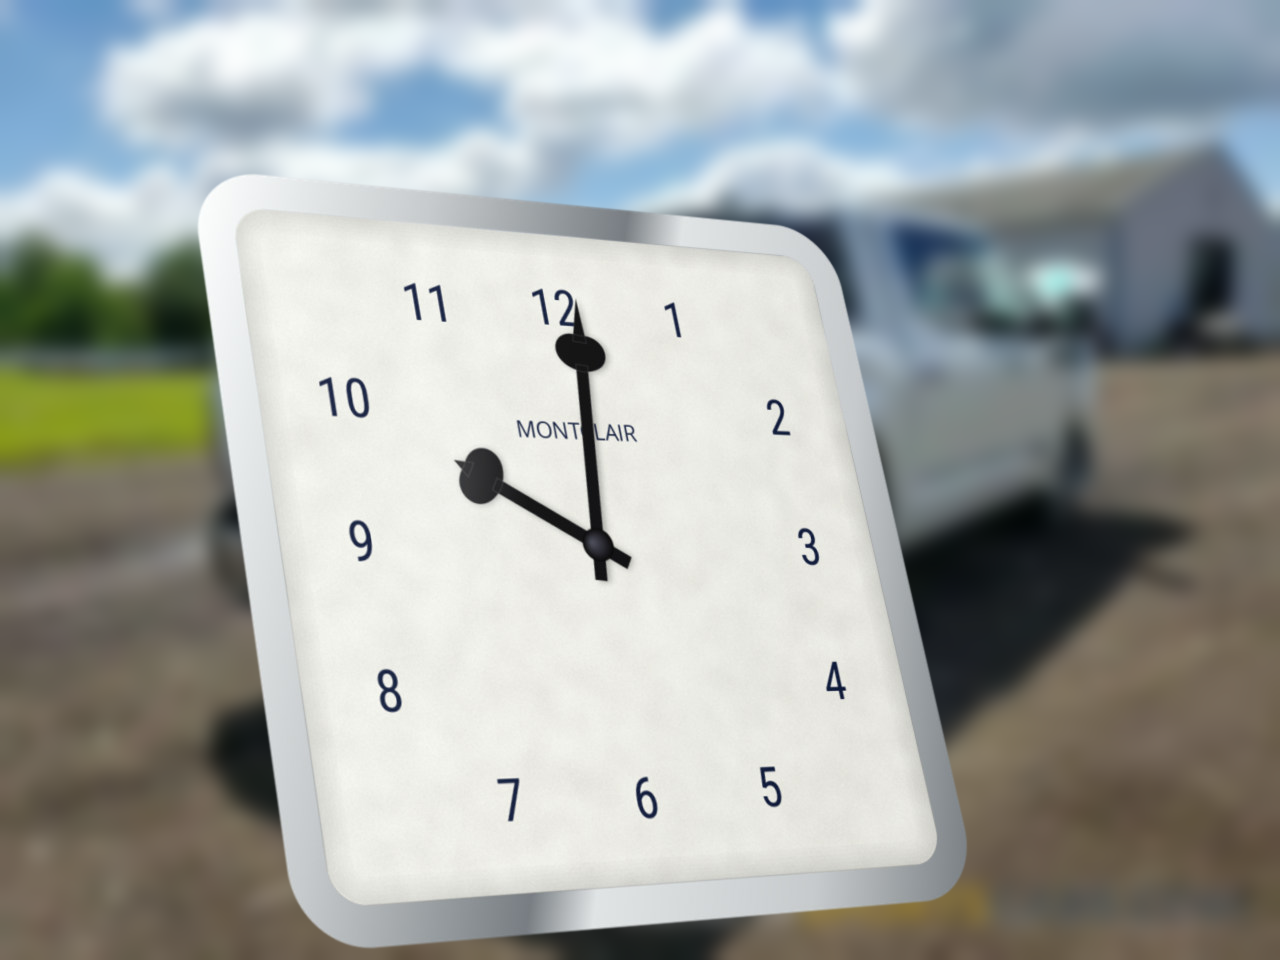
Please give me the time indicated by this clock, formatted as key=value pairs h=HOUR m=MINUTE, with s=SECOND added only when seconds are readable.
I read h=10 m=1
